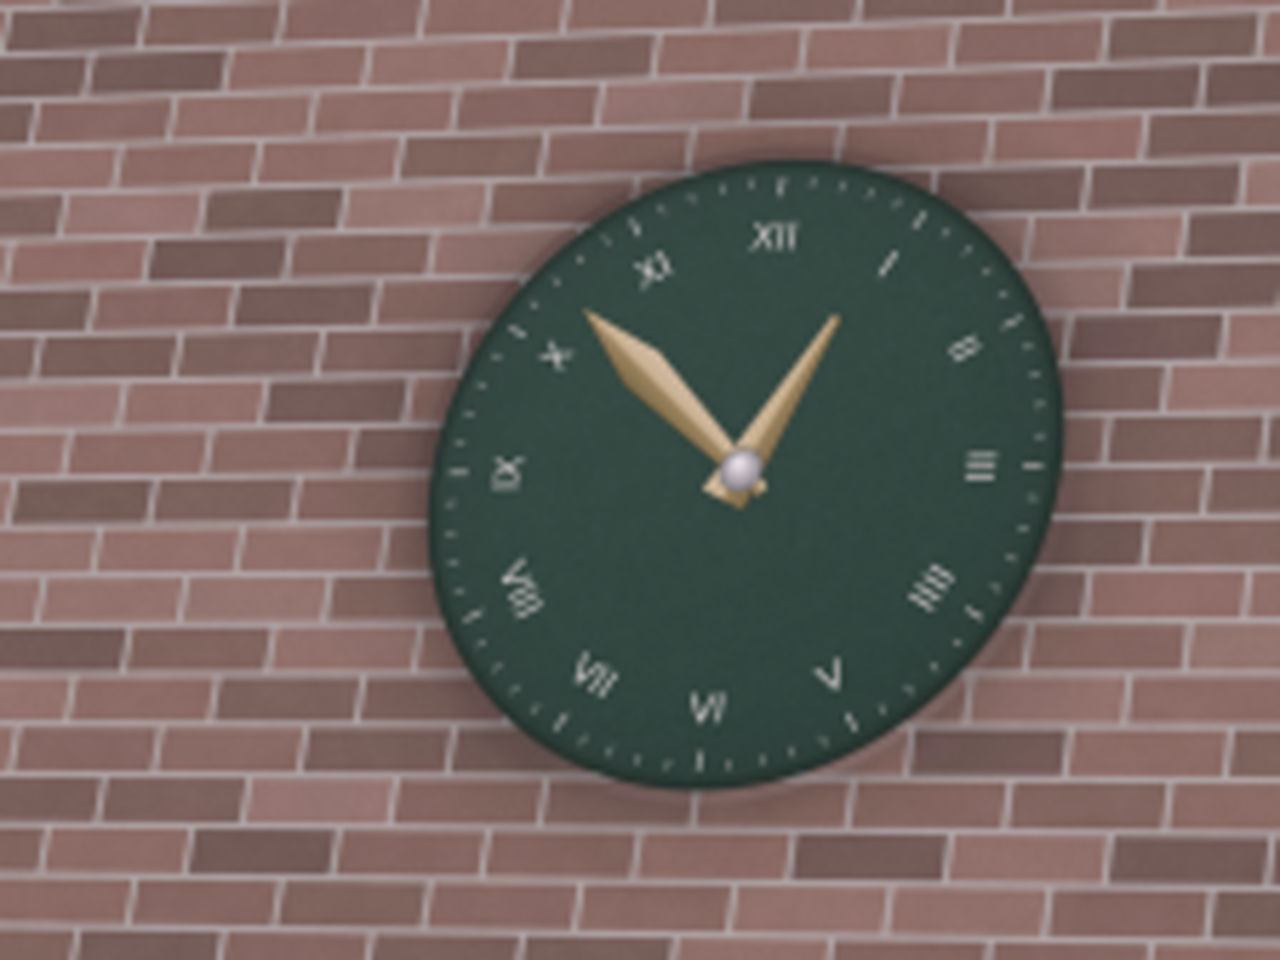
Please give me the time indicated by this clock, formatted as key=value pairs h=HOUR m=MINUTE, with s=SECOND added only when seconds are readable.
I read h=12 m=52
